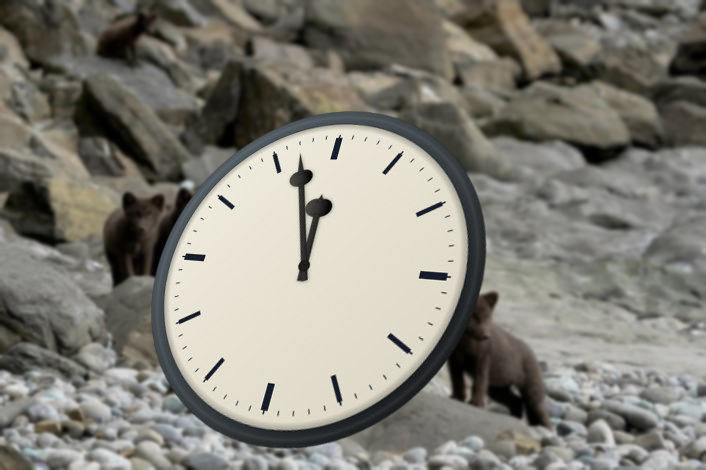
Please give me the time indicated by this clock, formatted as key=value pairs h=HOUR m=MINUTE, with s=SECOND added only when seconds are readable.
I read h=11 m=57
